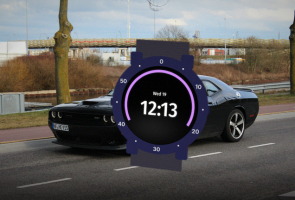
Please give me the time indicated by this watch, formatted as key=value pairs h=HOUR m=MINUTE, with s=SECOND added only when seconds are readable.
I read h=12 m=13
